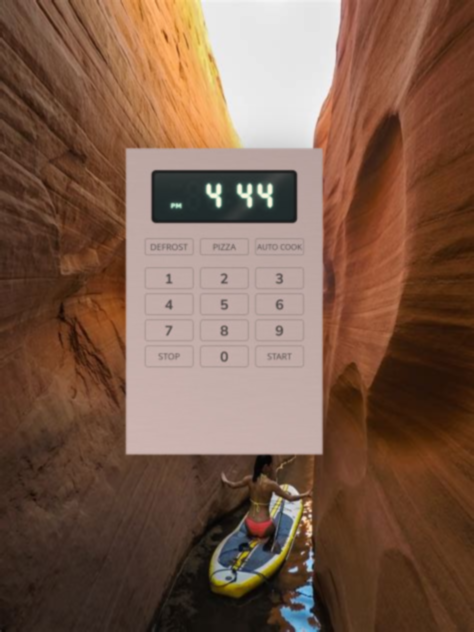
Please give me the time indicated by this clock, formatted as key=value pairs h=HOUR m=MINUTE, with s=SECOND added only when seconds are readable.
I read h=4 m=44
